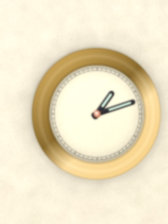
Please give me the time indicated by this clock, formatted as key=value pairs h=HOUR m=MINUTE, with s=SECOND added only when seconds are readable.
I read h=1 m=12
